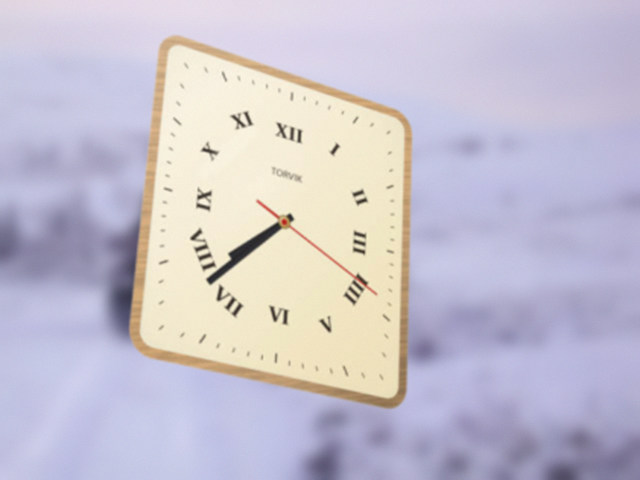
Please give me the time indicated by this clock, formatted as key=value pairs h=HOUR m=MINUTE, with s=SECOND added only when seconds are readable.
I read h=7 m=37 s=19
